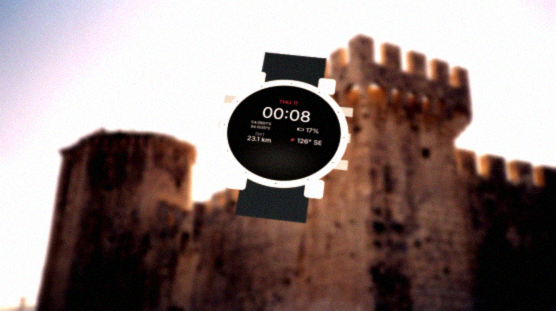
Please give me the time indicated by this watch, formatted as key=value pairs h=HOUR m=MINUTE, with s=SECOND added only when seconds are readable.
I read h=0 m=8
